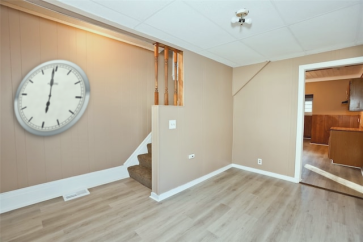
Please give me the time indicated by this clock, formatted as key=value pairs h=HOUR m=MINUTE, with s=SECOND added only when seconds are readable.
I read h=5 m=59
